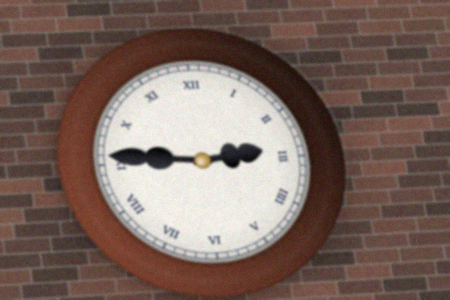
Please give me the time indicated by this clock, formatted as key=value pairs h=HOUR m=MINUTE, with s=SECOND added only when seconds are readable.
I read h=2 m=46
